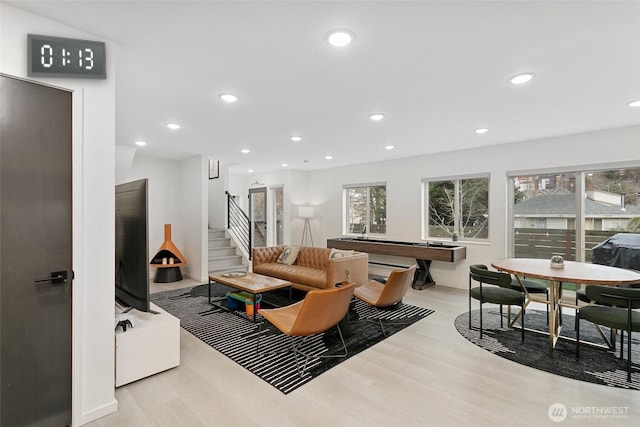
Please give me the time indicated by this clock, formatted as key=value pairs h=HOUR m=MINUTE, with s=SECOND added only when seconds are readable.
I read h=1 m=13
